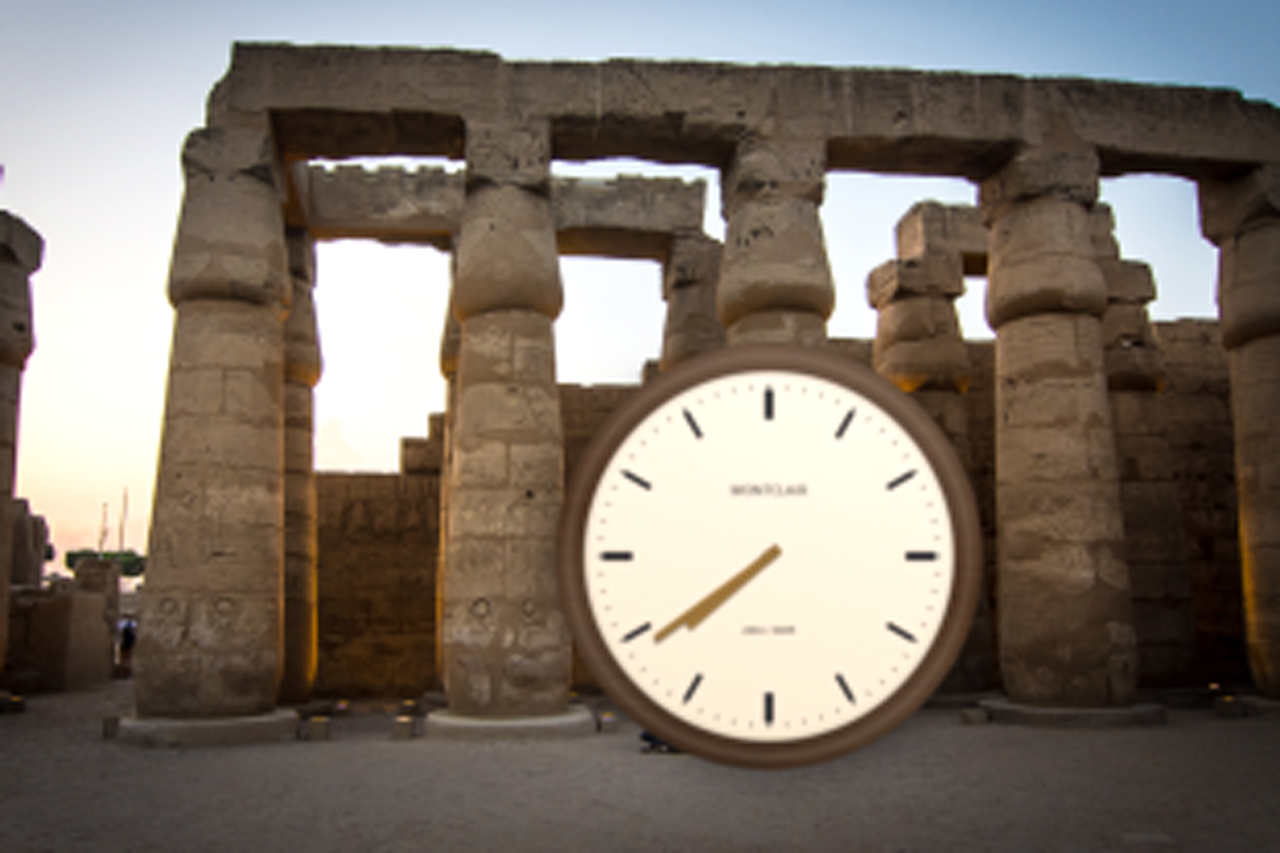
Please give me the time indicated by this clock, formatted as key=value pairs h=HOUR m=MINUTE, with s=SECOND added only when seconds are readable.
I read h=7 m=39
